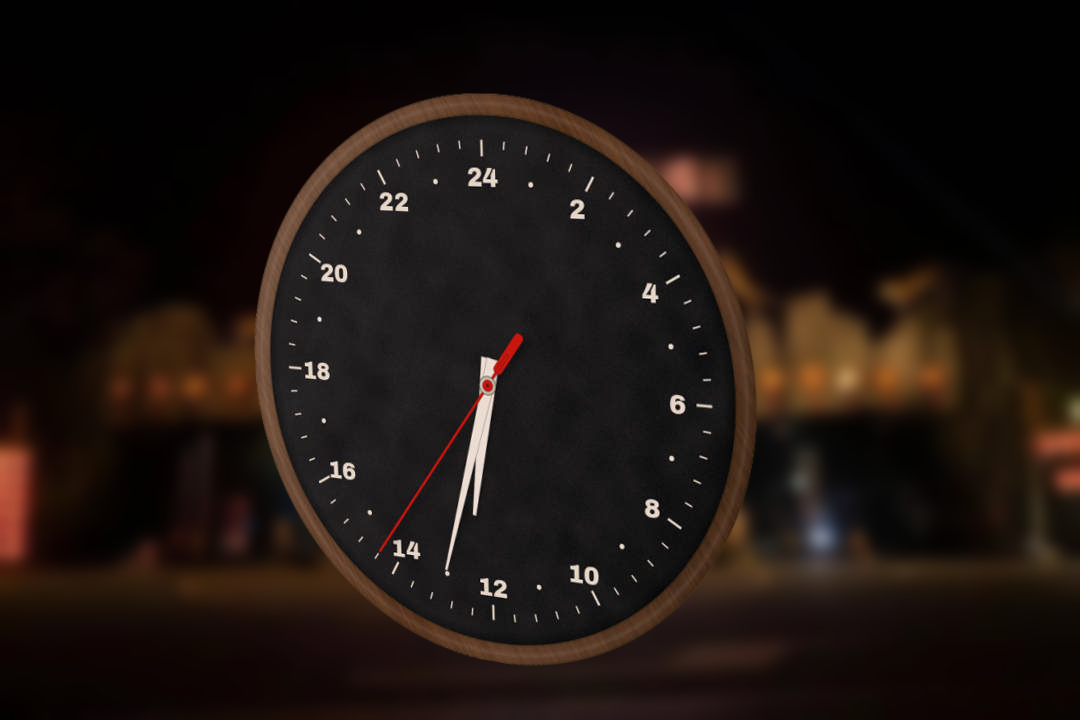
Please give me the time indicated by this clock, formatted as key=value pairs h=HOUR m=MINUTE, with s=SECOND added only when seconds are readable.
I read h=12 m=32 s=36
